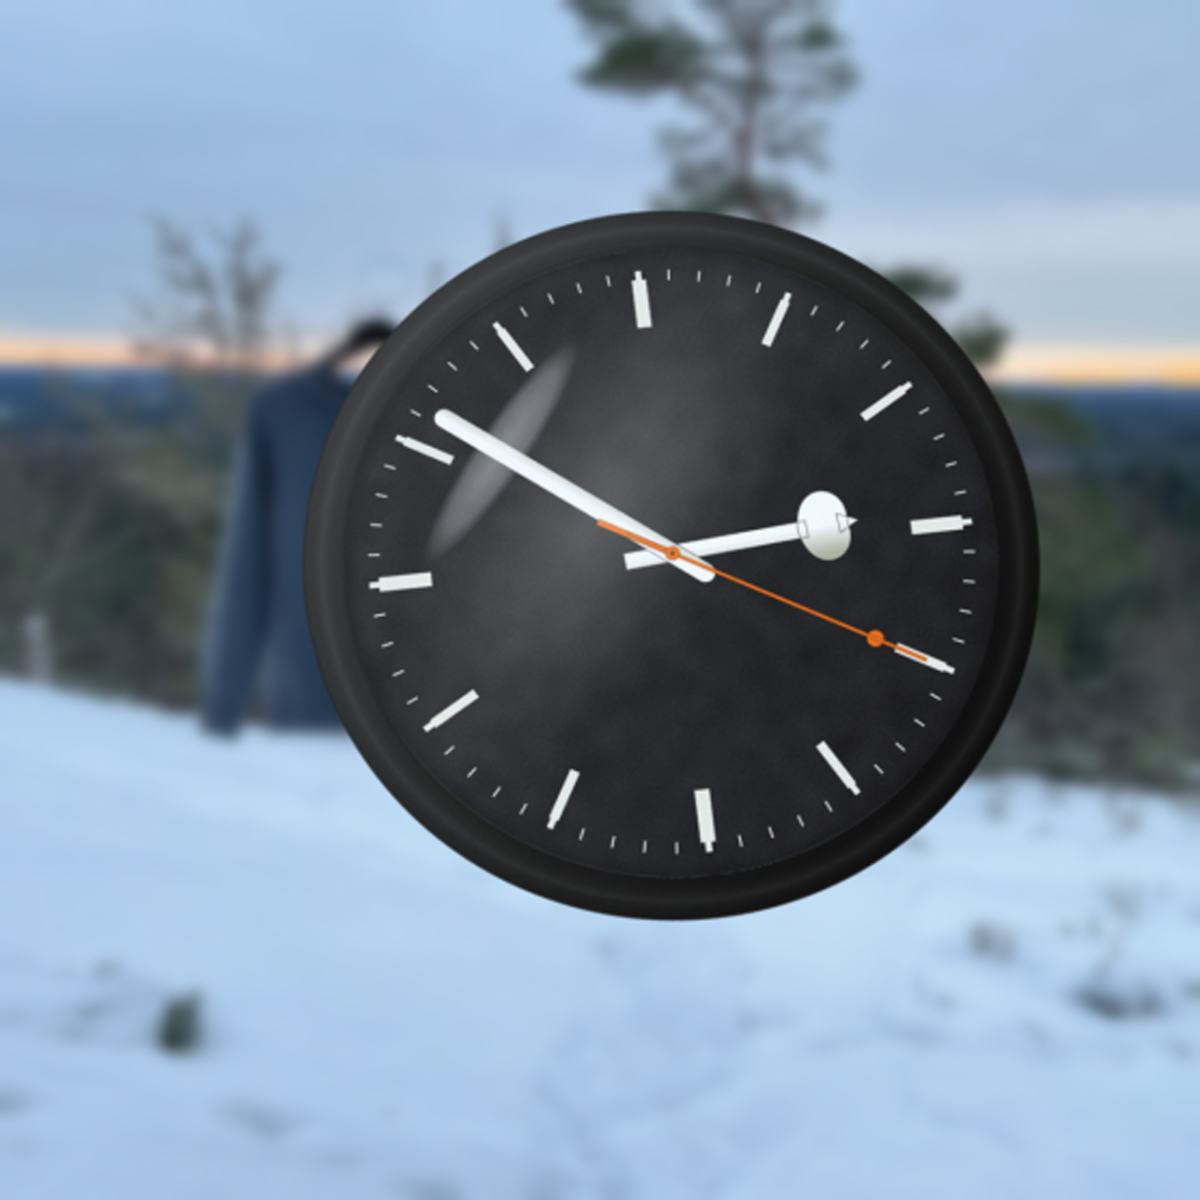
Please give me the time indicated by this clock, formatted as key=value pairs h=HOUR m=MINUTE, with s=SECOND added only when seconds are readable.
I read h=2 m=51 s=20
